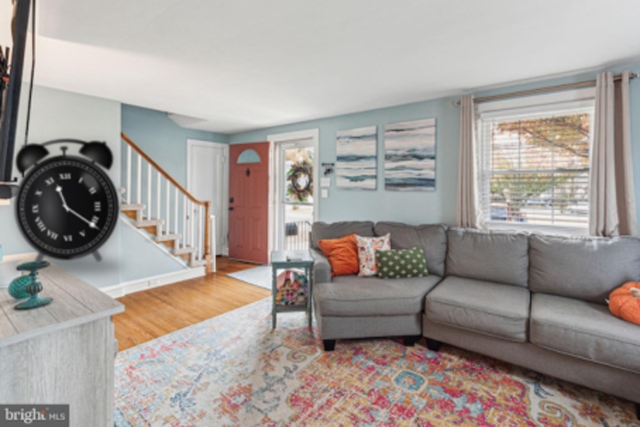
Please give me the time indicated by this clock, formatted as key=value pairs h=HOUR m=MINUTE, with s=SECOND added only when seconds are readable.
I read h=11 m=21
